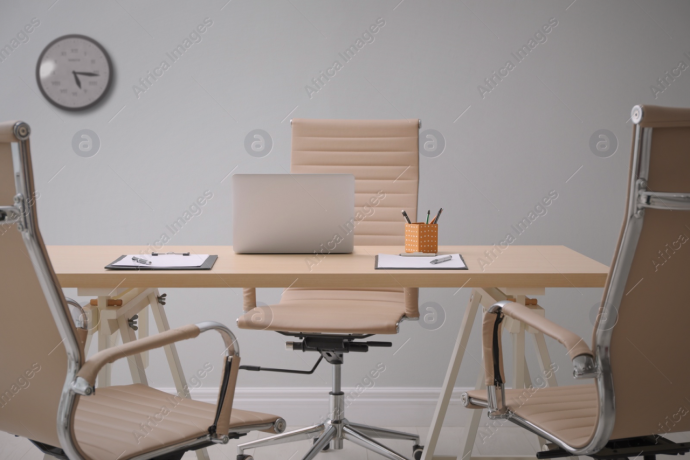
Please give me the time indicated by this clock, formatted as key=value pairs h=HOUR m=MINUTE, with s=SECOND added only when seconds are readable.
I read h=5 m=16
